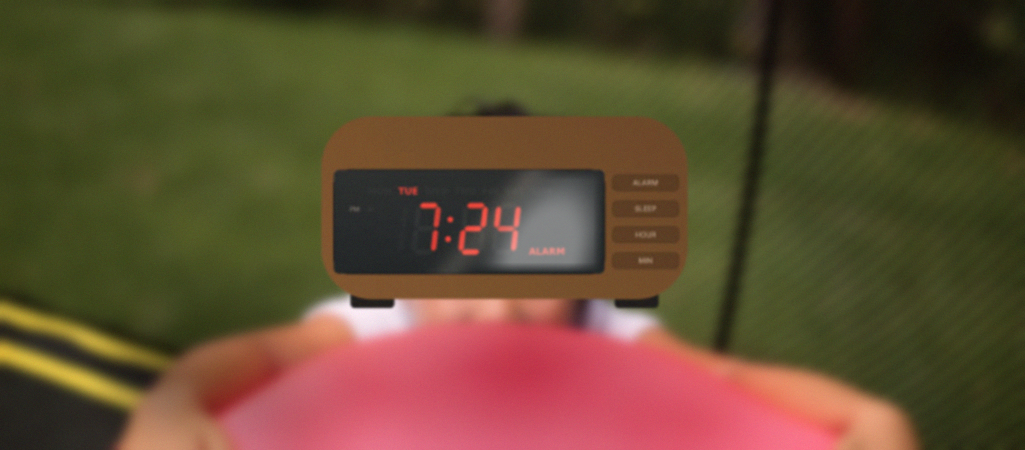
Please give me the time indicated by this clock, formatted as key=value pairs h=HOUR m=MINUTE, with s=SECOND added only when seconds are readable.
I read h=7 m=24
